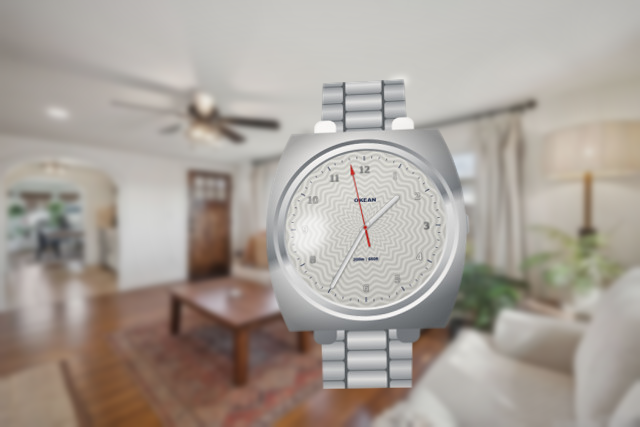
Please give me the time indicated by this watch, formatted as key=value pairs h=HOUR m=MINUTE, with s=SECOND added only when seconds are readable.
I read h=1 m=34 s=58
